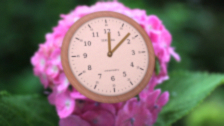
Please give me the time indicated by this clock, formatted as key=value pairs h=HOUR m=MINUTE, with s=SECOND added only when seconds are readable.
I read h=12 m=8
